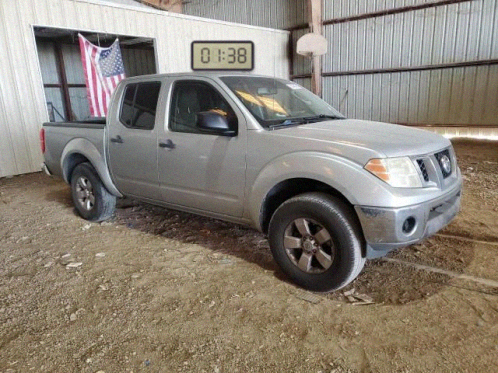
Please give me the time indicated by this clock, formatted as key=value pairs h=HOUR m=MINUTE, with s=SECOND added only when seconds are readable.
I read h=1 m=38
